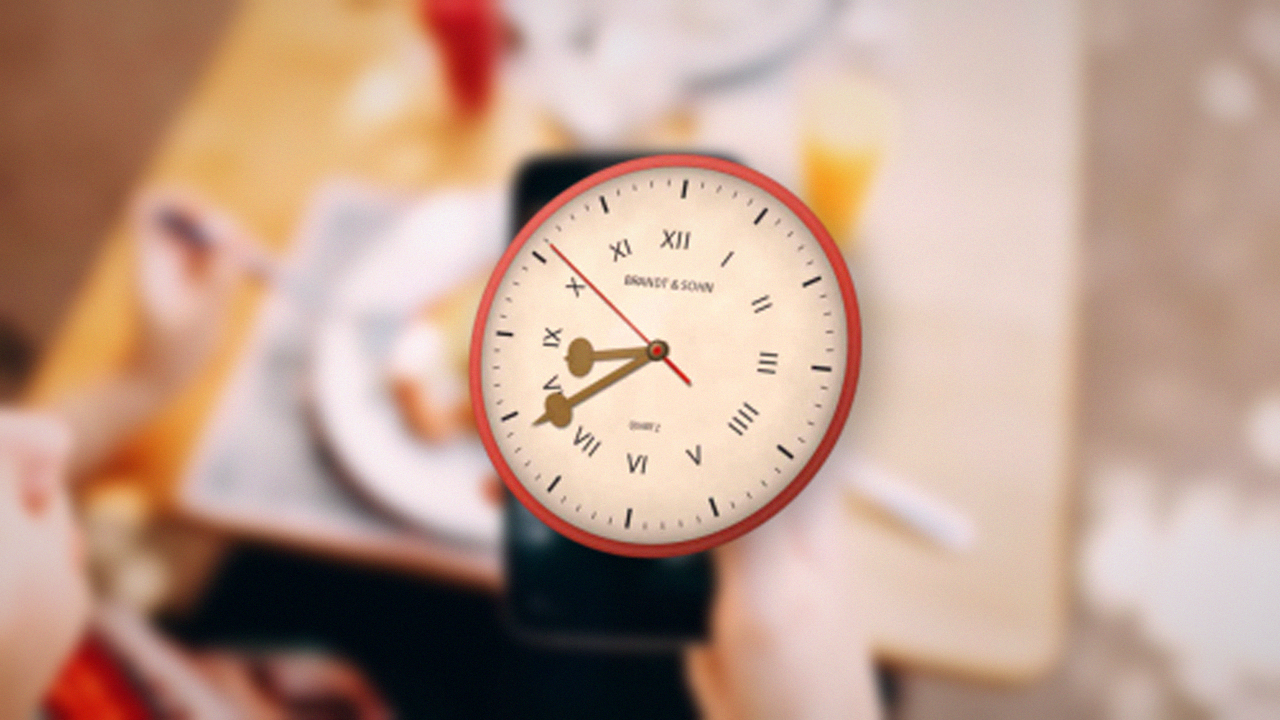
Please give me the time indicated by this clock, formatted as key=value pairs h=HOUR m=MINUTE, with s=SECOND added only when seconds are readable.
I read h=8 m=38 s=51
